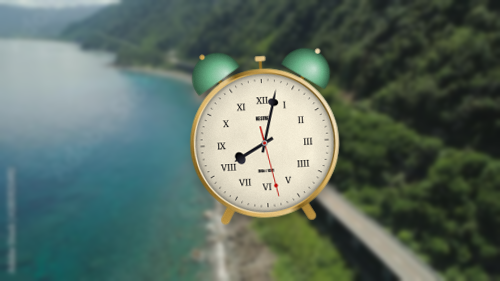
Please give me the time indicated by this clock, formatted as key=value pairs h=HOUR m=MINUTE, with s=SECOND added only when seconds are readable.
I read h=8 m=2 s=28
